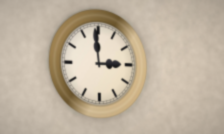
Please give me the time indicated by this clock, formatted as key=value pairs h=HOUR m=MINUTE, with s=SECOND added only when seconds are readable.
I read h=2 m=59
